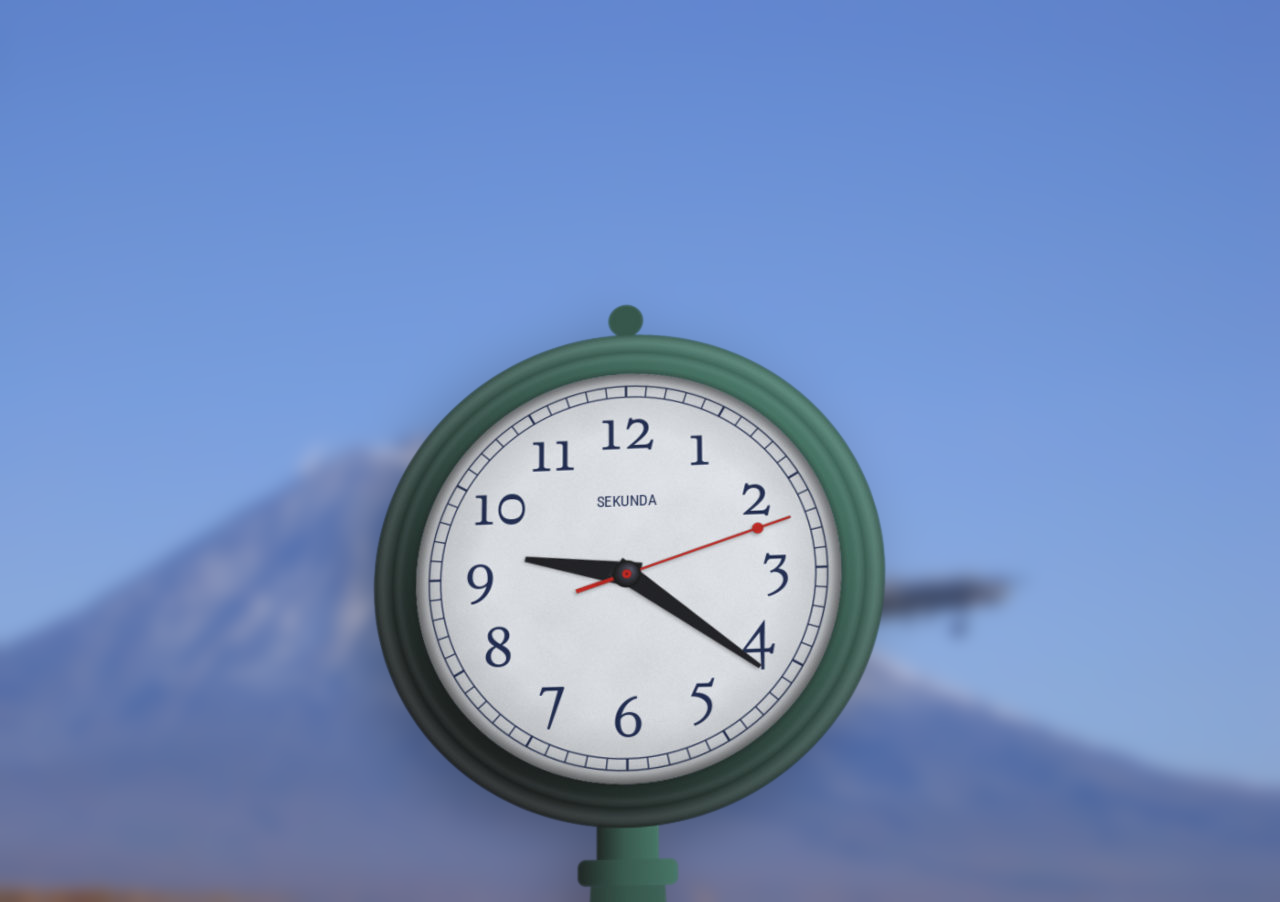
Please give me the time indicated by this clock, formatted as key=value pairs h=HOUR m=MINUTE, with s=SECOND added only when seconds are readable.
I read h=9 m=21 s=12
